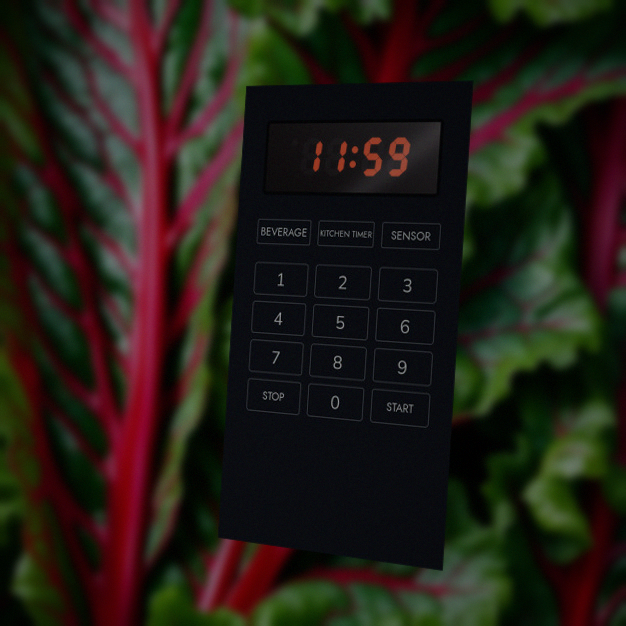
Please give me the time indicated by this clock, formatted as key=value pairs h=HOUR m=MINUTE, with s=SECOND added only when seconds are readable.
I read h=11 m=59
